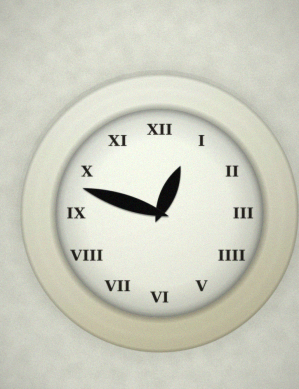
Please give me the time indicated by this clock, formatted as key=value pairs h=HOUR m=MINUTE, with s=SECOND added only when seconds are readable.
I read h=12 m=48
